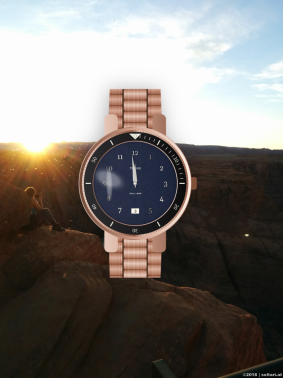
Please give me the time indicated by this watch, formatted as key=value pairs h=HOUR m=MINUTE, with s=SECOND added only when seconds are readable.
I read h=11 m=59
